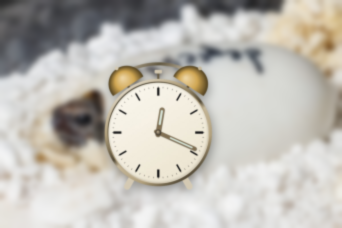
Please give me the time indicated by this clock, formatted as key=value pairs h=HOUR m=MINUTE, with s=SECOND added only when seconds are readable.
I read h=12 m=19
